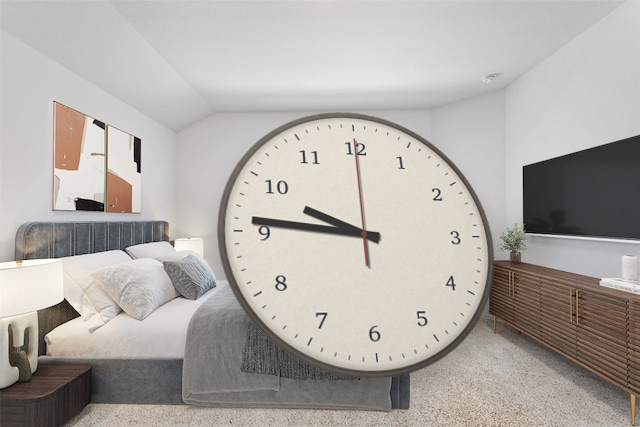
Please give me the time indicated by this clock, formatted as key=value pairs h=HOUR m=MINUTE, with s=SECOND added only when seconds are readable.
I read h=9 m=46 s=0
